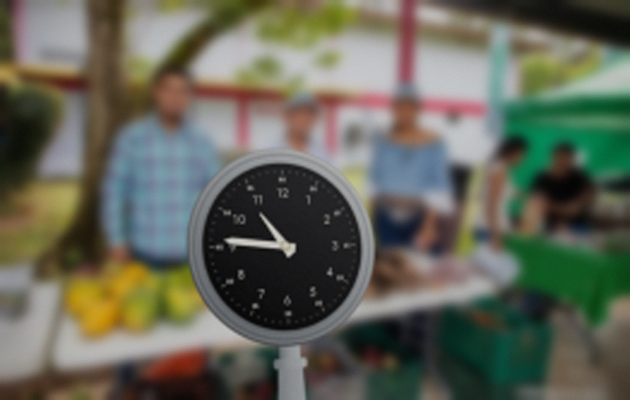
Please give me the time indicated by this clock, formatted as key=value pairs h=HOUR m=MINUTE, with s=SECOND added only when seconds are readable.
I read h=10 m=46
